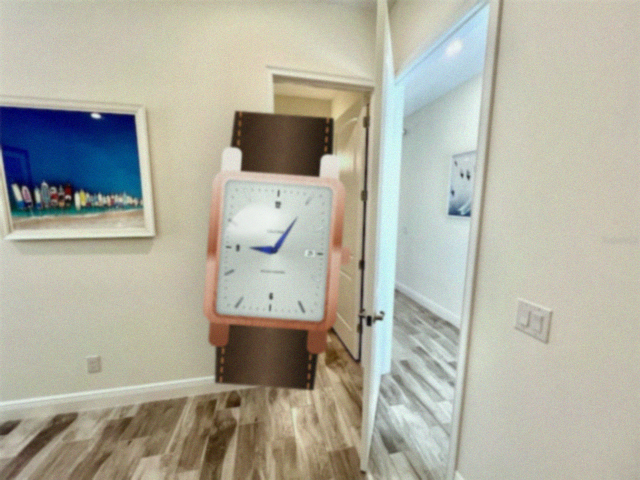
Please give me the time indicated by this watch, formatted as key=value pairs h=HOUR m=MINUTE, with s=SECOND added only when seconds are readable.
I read h=9 m=5
